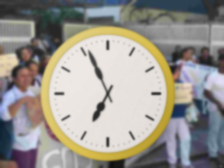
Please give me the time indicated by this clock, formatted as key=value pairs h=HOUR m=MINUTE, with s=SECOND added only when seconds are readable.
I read h=6 m=56
